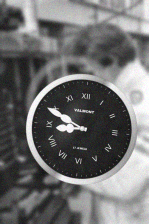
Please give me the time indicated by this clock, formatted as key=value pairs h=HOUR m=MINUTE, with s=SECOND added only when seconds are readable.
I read h=8 m=49
